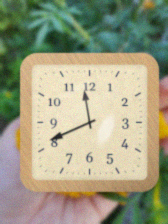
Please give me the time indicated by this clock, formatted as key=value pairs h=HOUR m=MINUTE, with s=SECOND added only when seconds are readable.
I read h=11 m=41
